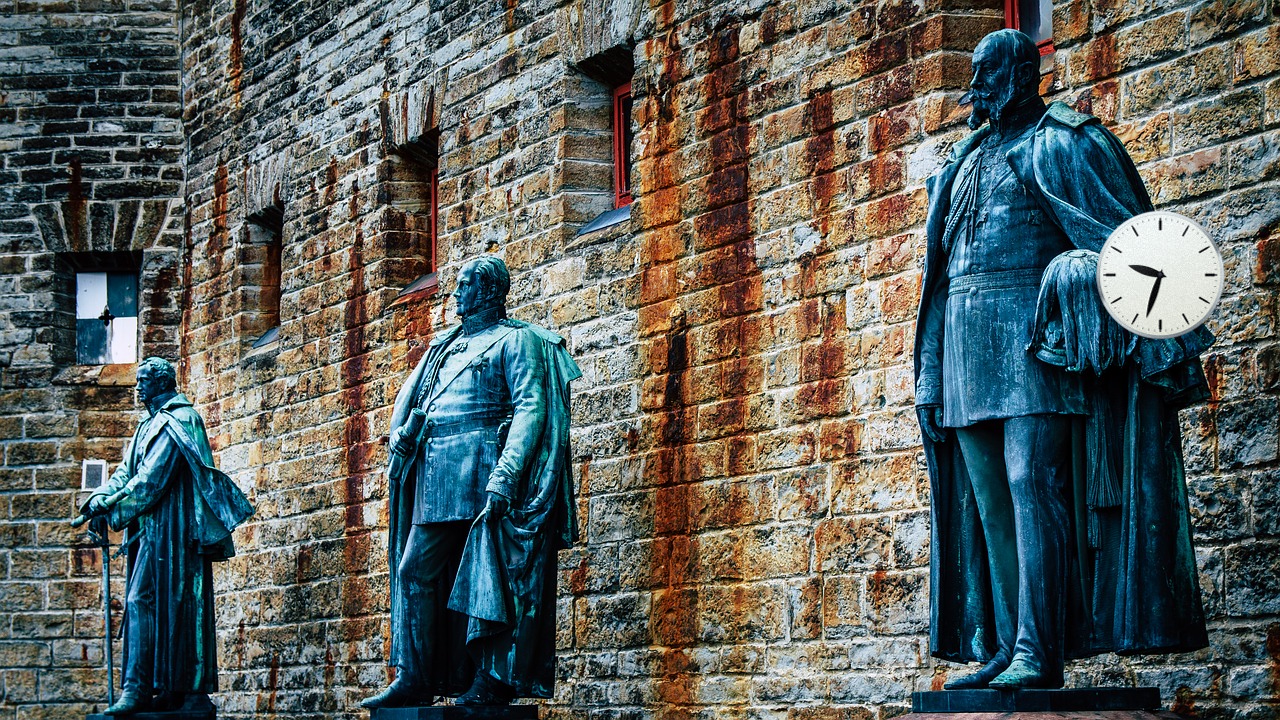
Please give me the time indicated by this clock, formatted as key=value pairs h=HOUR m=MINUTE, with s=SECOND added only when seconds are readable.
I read h=9 m=33
